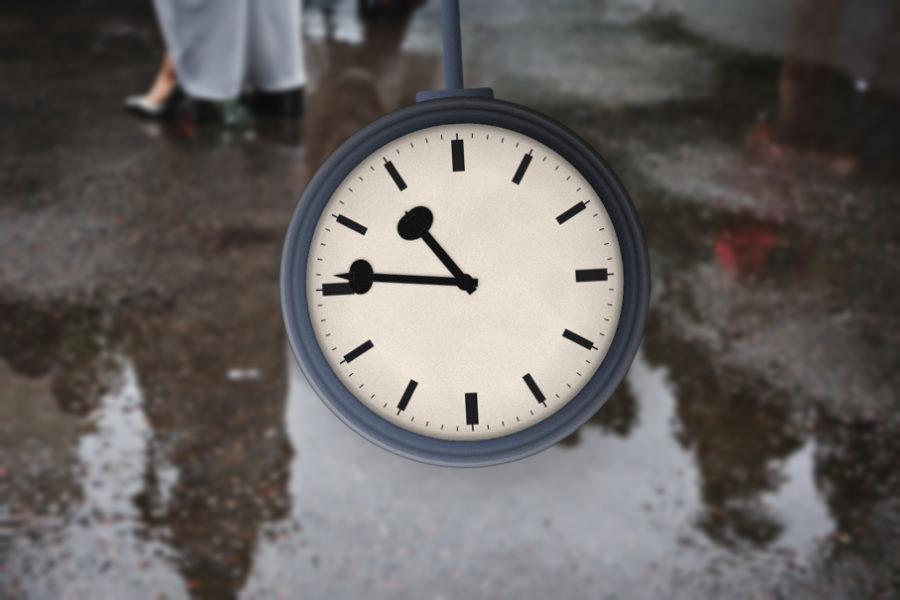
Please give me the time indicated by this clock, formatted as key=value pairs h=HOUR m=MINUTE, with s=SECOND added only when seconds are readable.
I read h=10 m=46
